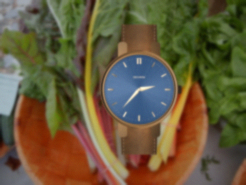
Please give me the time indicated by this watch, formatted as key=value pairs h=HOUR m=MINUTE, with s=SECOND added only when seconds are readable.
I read h=2 m=37
